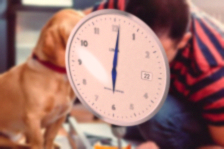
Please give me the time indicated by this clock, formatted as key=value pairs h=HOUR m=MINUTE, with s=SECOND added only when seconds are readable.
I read h=6 m=1
